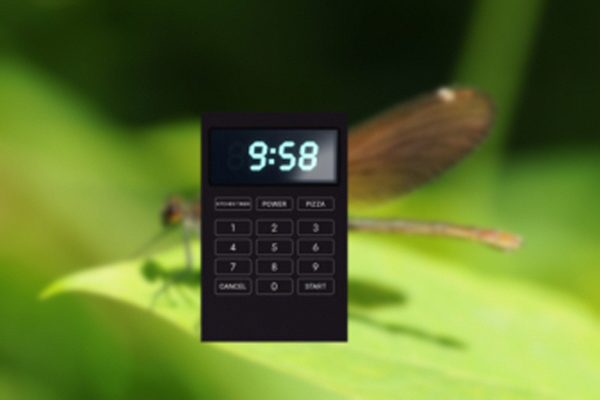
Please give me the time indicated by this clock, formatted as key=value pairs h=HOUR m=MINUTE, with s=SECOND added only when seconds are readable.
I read h=9 m=58
